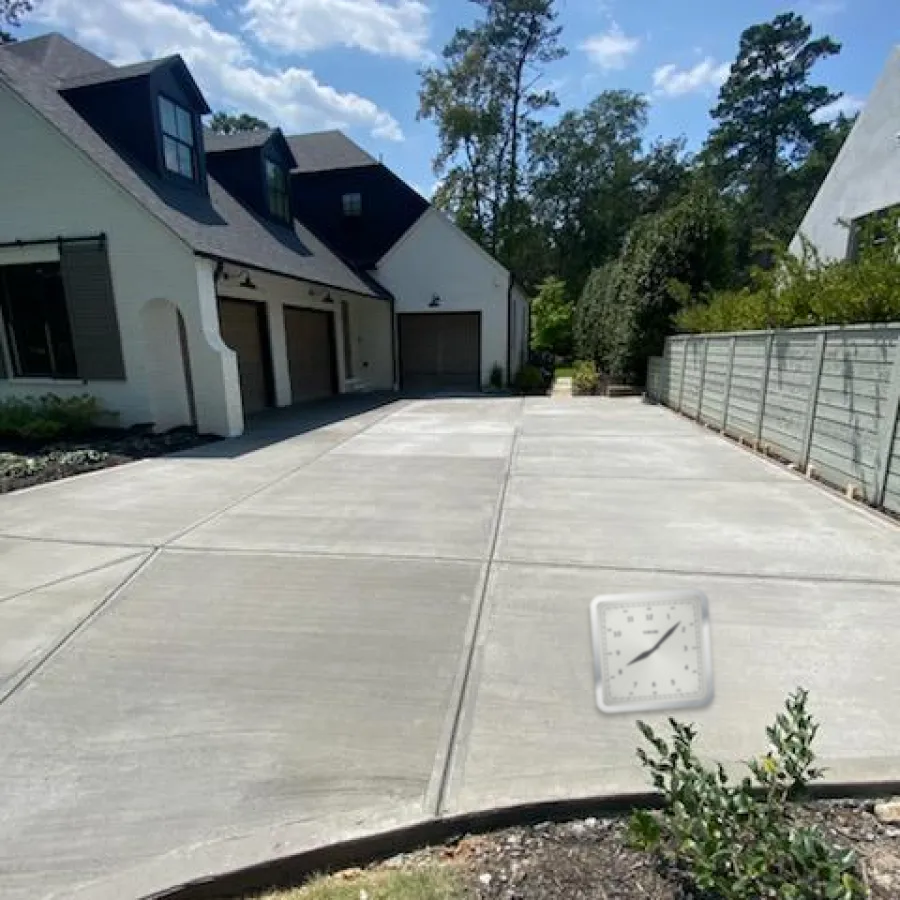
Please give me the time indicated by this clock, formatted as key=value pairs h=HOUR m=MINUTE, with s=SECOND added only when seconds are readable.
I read h=8 m=8
